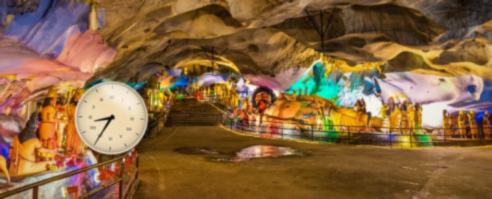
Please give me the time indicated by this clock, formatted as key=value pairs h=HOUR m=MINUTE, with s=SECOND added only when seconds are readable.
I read h=8 m=35
